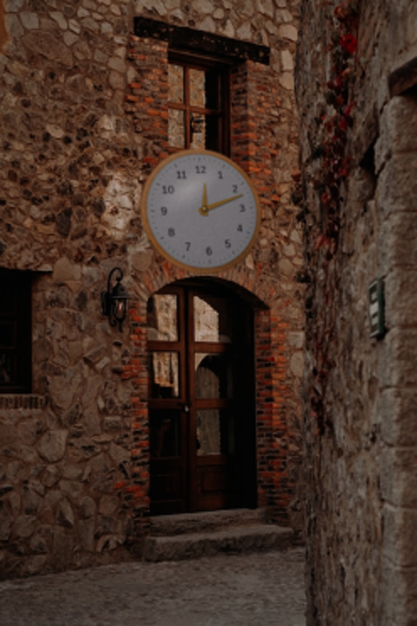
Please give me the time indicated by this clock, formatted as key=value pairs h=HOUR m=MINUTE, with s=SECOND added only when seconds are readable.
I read h=12 m=12
